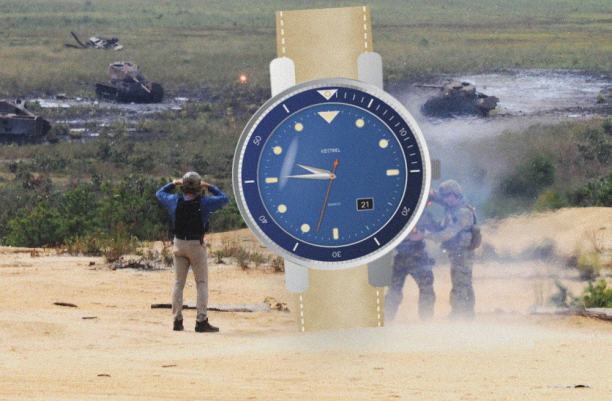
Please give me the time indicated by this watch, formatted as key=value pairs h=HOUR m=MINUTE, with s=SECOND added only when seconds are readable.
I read h=9 m=45 s=33
